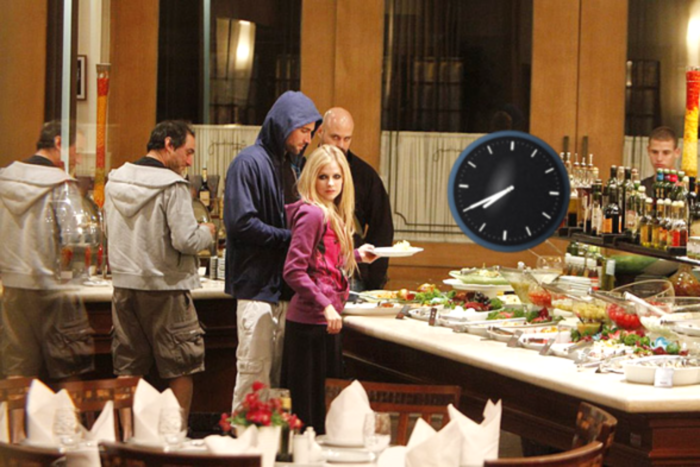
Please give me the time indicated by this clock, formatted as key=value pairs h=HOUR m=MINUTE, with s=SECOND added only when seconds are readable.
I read h=7 m=40
